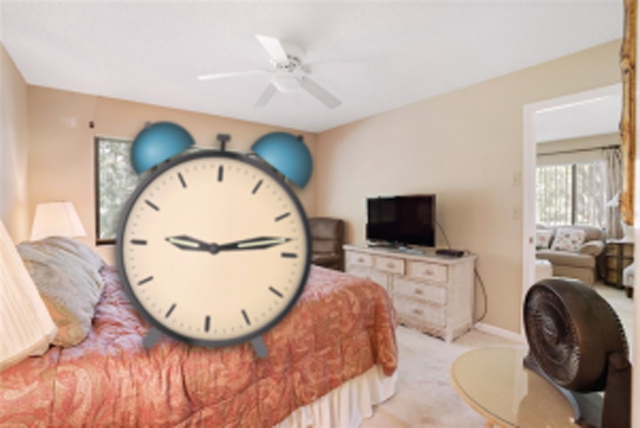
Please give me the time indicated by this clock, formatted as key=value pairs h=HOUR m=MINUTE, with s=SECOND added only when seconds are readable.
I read h=9 m=13
